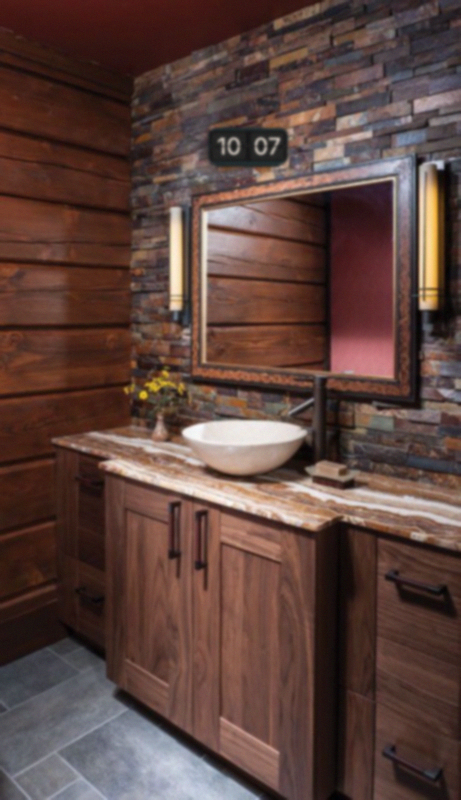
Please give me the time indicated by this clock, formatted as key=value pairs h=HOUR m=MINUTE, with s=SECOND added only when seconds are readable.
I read h=10 m=7
